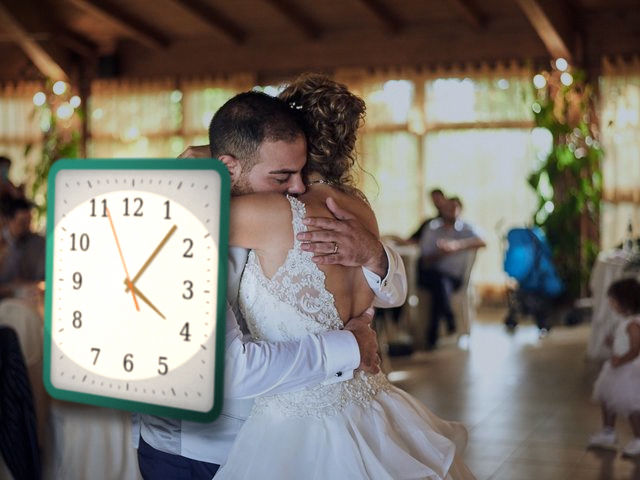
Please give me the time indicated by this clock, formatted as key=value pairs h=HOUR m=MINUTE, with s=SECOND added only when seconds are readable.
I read h=4 m=6 s=56
